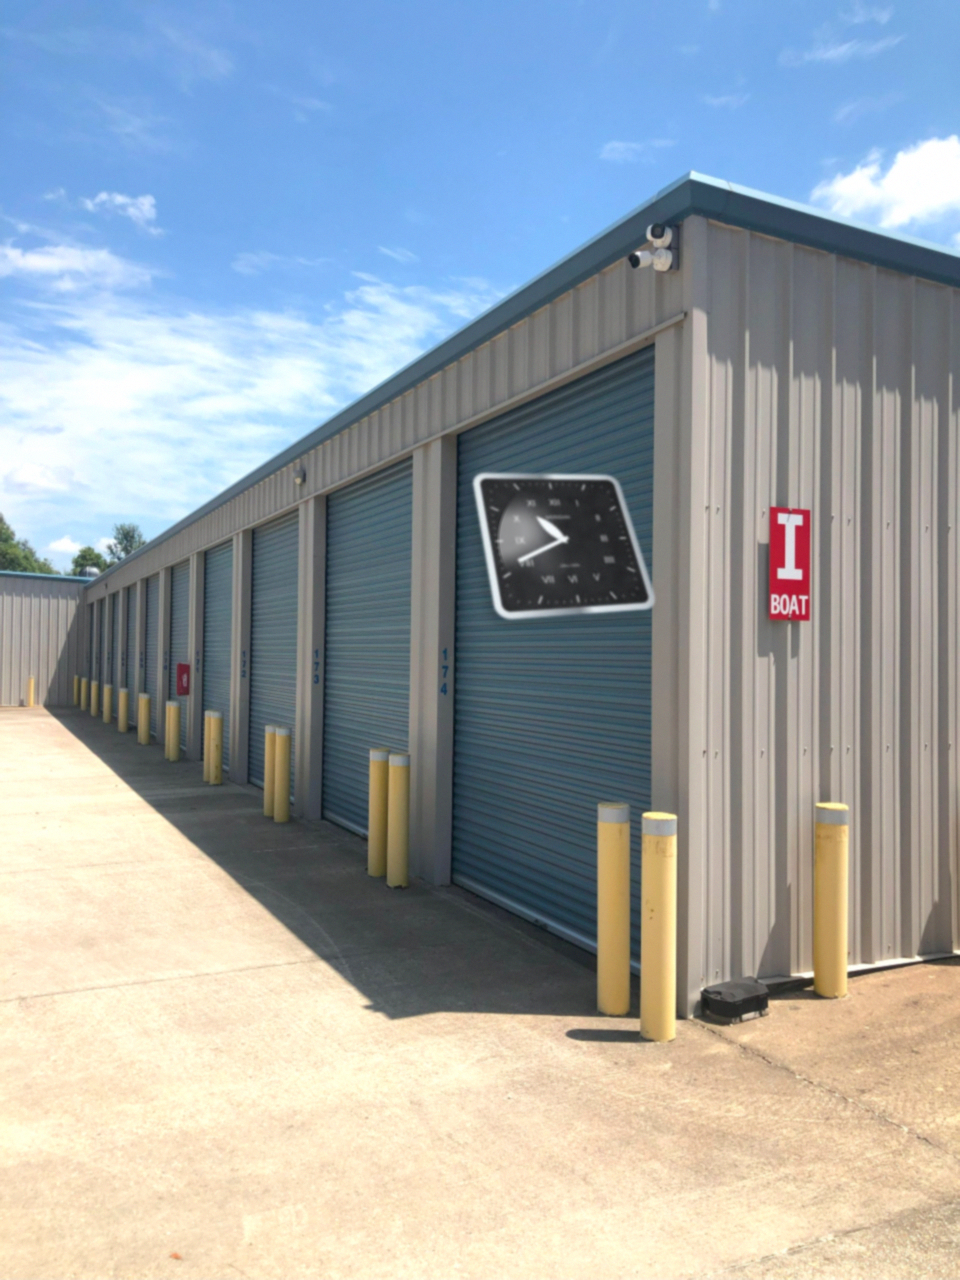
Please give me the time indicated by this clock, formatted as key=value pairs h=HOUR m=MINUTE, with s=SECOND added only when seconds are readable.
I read h=10 m=41
